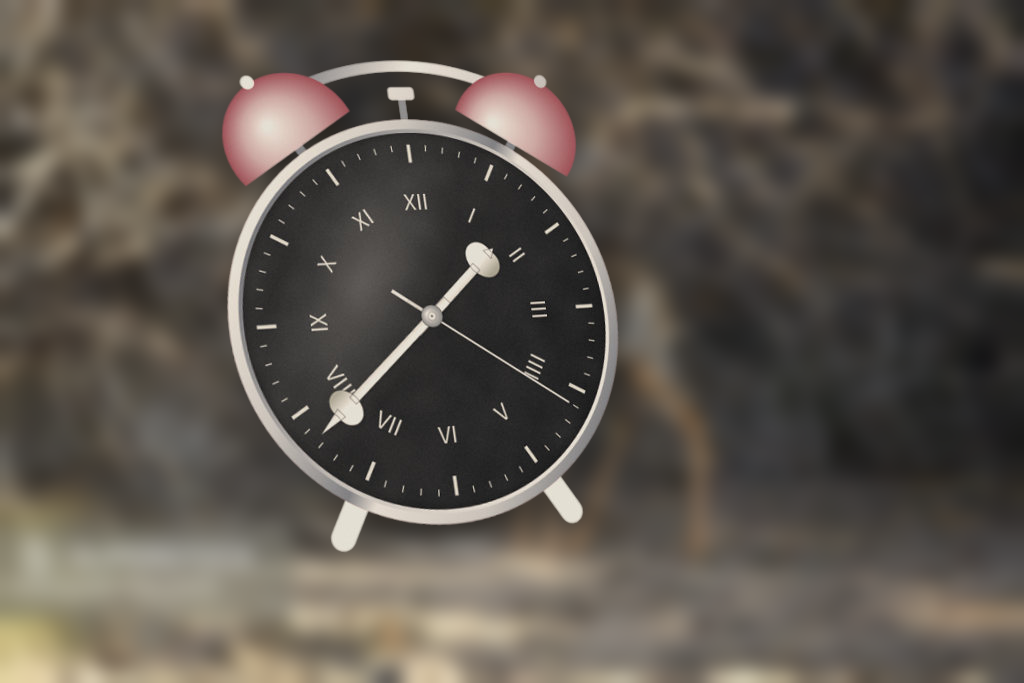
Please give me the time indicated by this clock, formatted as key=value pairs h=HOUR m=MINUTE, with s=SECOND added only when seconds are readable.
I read h=1 m=38 s=21
